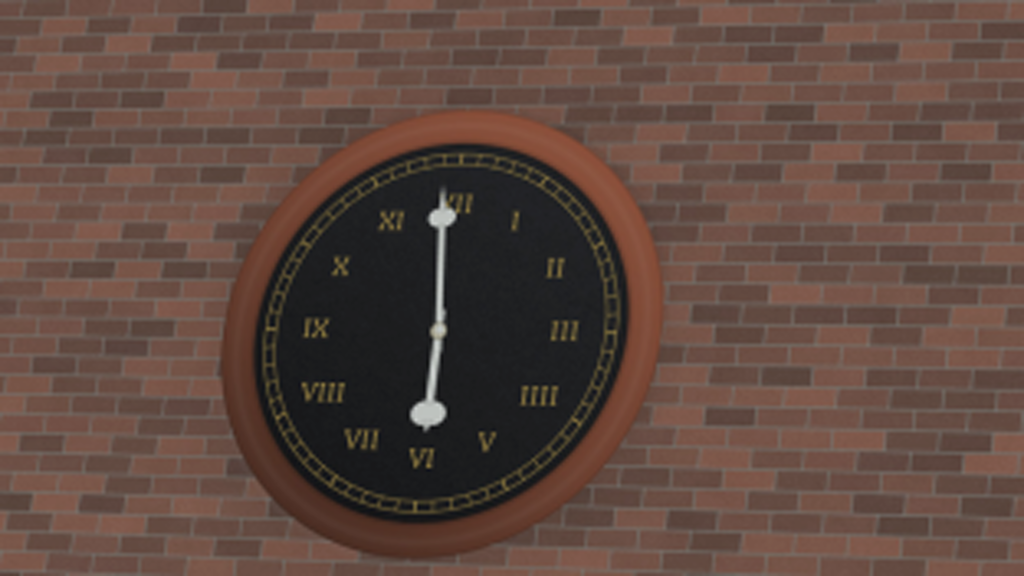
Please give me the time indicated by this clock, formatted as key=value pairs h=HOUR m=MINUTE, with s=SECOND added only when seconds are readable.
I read h=5 m=59
